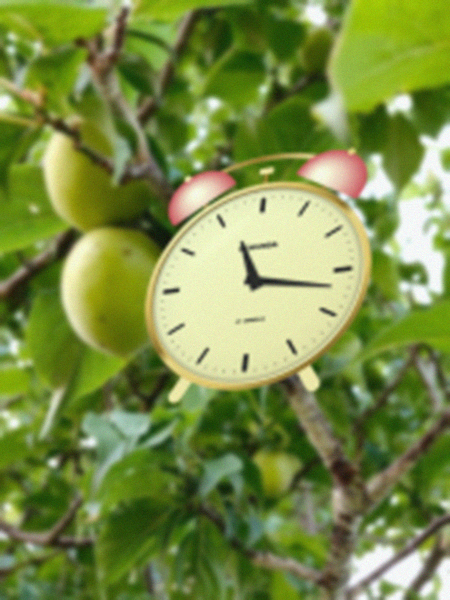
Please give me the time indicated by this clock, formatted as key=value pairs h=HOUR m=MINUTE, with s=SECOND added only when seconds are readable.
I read h=11 m=17
